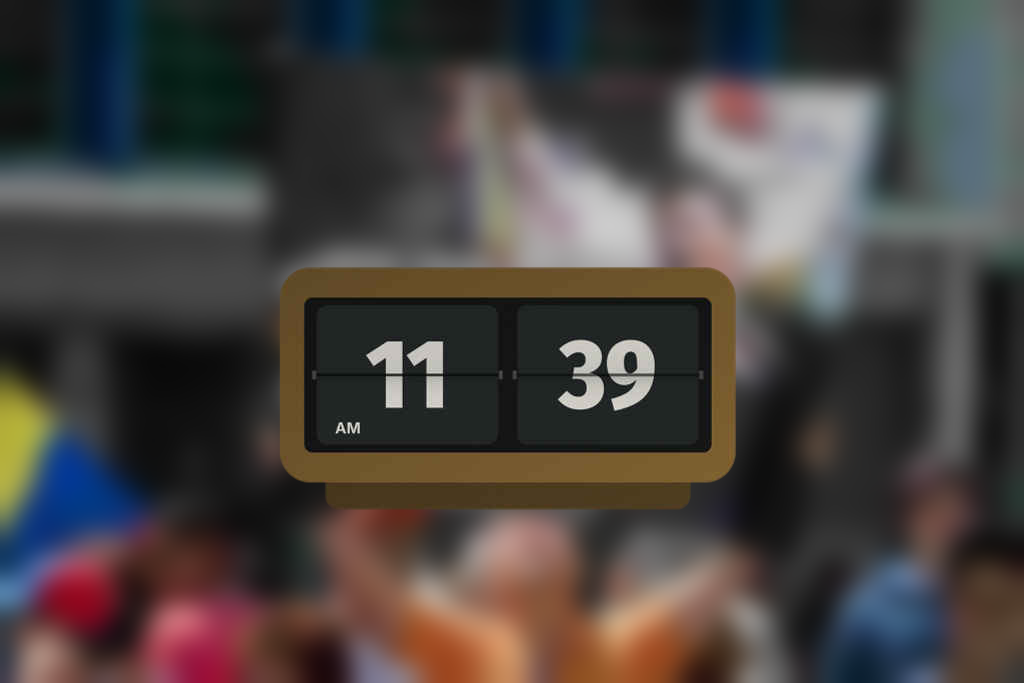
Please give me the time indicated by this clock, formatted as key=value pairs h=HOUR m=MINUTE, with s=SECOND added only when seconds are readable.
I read h=11 m=39
